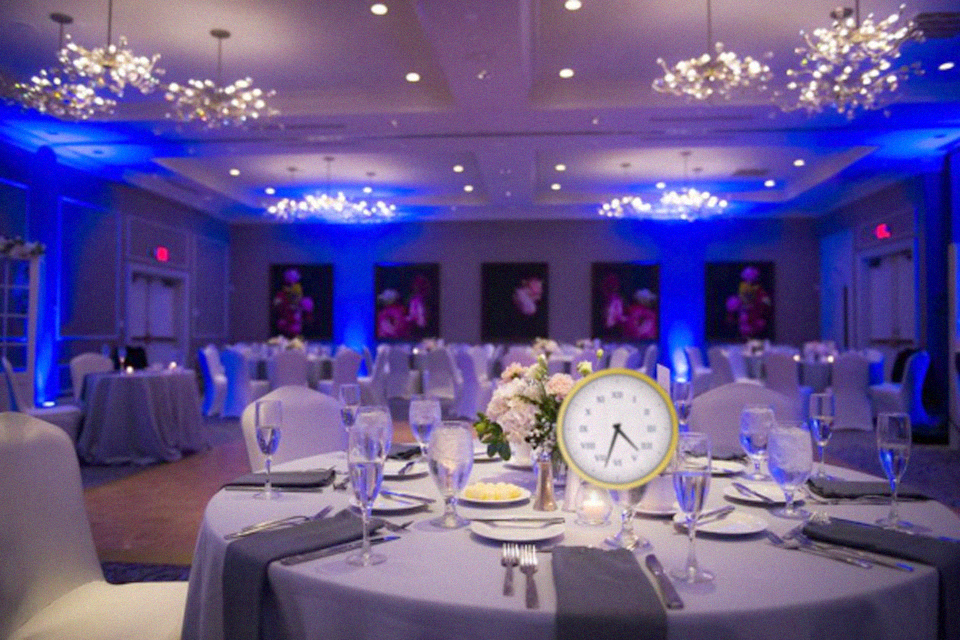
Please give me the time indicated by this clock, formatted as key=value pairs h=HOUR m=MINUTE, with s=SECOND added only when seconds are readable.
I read h=4 m=33
